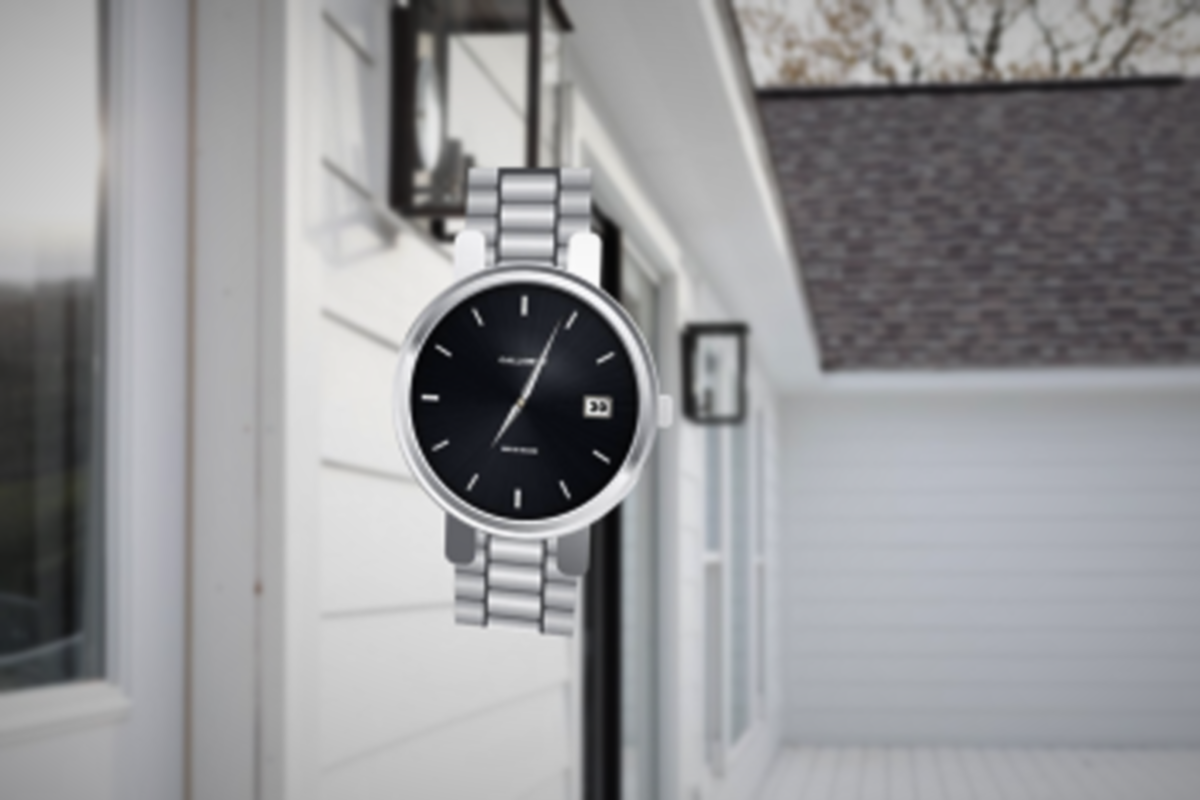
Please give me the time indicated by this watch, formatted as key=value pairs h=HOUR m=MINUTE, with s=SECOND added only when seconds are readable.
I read h=7 m=4
